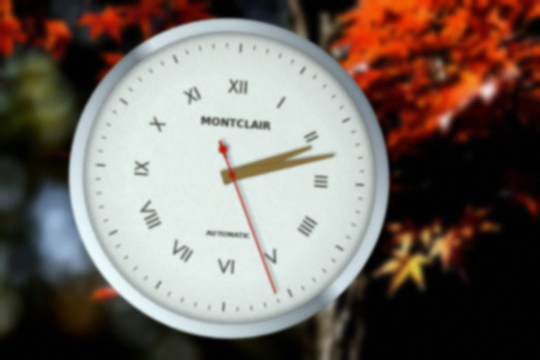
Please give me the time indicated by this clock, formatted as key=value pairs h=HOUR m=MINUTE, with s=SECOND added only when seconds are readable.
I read h=2 m=12 s=26
